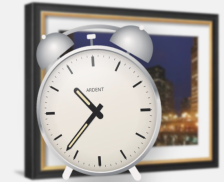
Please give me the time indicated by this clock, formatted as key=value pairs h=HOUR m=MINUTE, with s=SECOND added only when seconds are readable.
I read h=10 m=37
